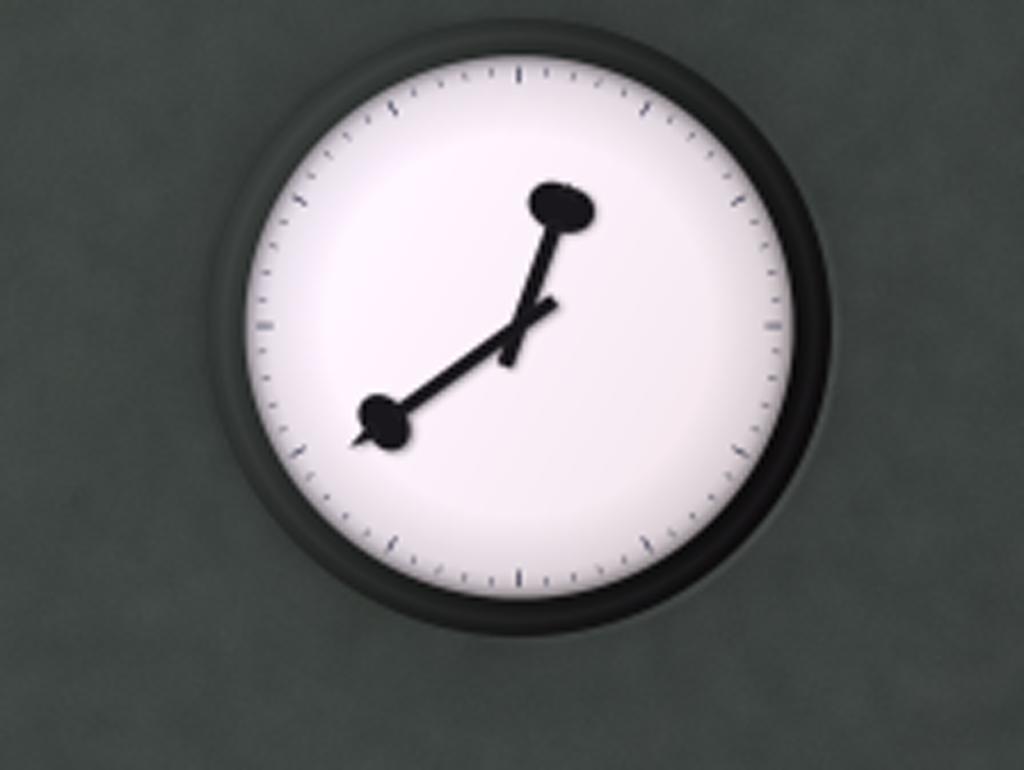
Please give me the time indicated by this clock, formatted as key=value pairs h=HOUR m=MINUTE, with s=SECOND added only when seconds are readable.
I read h=12 m=39
